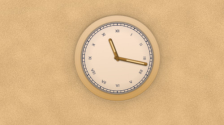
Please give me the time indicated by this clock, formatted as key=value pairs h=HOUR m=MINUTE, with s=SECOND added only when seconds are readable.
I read h=11 m=17
